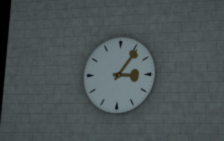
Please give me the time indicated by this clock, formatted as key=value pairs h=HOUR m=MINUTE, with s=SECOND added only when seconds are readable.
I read h=3 m=6
